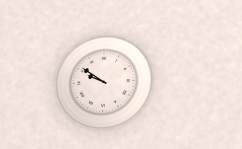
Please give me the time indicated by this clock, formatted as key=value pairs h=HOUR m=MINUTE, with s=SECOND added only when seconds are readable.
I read h=9 m=51
